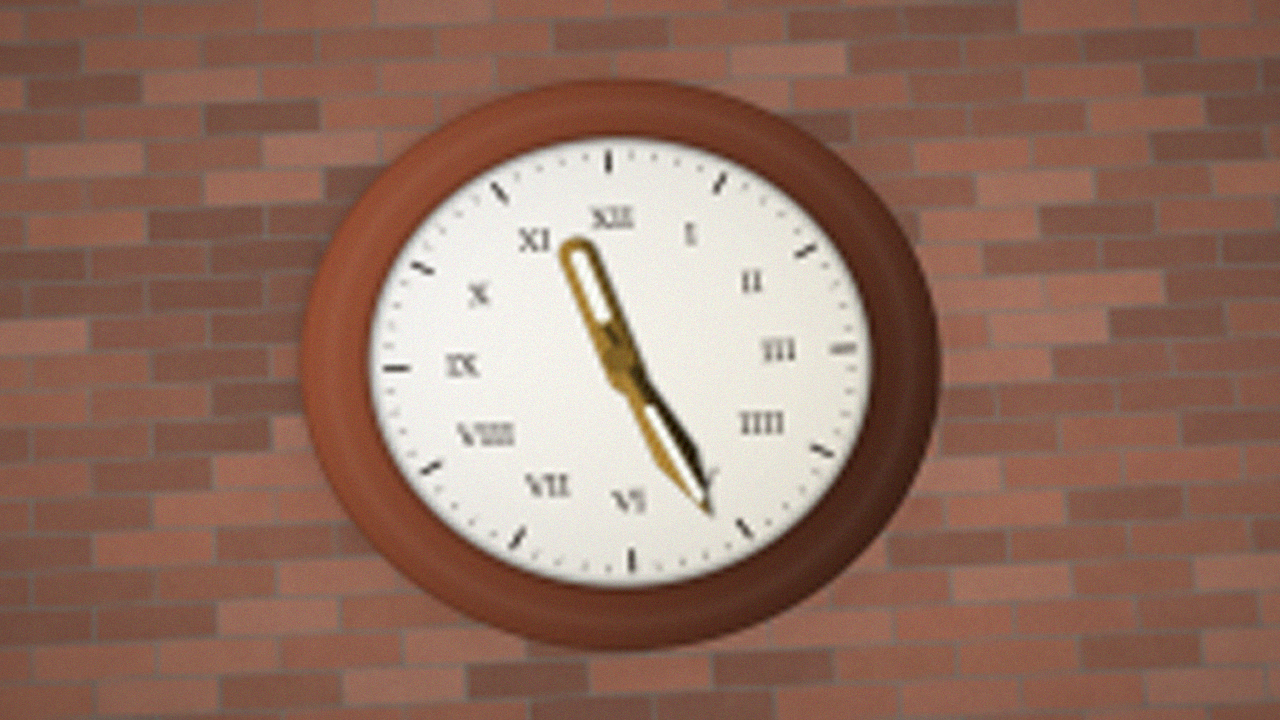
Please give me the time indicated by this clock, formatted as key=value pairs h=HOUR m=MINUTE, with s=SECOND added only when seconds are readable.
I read h=11 m=26
